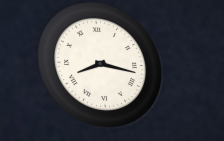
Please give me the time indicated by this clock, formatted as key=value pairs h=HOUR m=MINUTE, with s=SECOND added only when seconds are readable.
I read h=8 m=17
